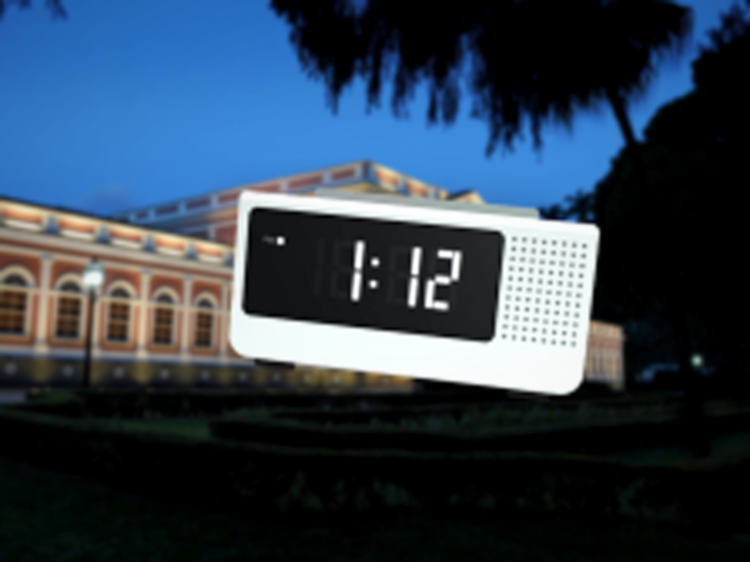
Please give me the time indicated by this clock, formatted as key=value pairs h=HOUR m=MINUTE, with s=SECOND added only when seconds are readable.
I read h=1 m=12
